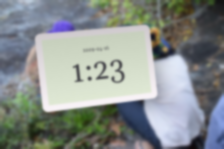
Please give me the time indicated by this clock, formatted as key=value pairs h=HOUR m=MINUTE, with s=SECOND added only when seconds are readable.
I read h=1 m=23
